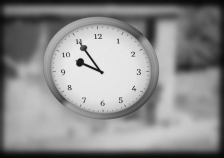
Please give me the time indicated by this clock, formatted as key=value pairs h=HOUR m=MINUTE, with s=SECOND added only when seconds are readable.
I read h=9 m=55
